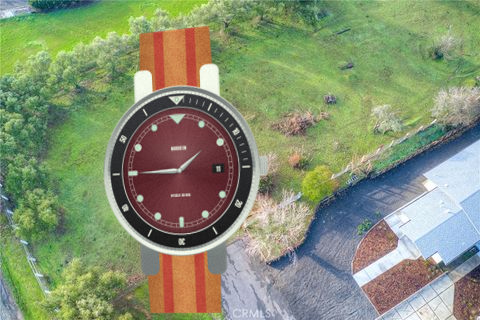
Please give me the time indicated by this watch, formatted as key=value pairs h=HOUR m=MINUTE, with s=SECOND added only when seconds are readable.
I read h=1 m=45
